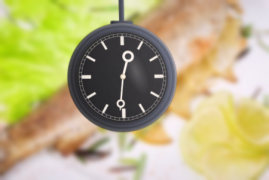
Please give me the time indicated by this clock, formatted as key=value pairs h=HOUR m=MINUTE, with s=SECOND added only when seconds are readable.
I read h=12 m=31
